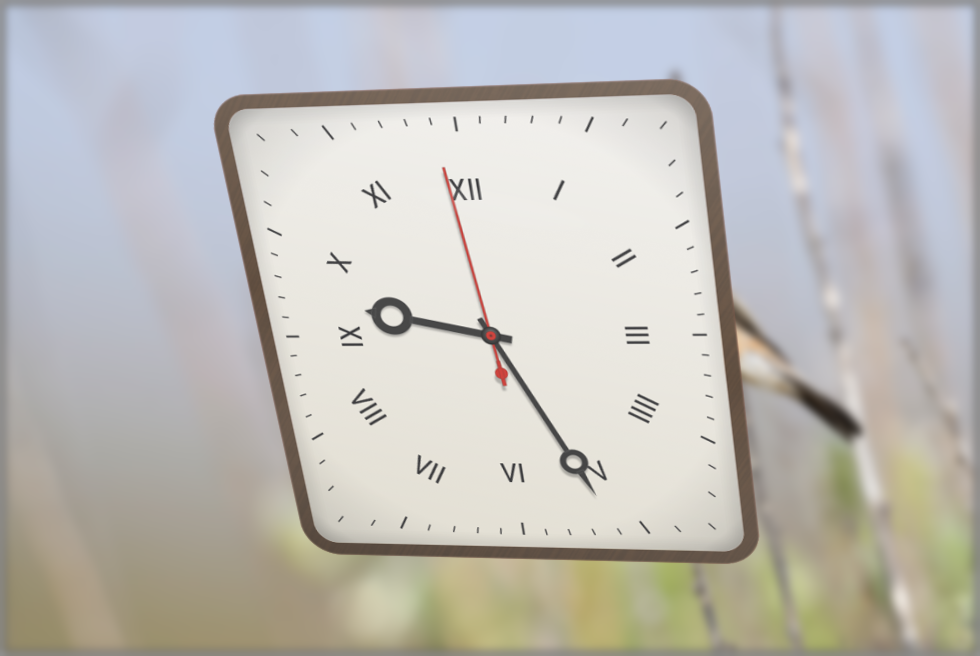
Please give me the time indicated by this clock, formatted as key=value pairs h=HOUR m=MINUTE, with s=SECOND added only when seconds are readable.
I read h=9 m=25 s=59
